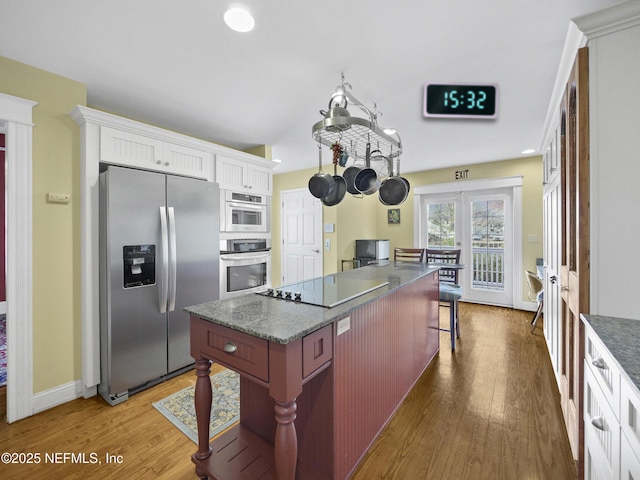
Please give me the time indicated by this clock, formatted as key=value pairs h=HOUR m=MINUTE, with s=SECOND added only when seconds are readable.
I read h=15 m=32
